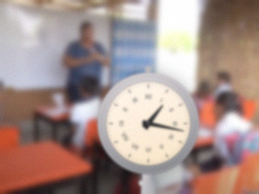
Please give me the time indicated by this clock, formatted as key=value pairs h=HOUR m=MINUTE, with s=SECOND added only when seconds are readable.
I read h=1 m=17
